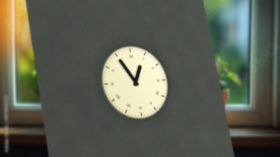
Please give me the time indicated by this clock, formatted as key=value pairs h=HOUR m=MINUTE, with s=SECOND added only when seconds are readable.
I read h=12 m=55
